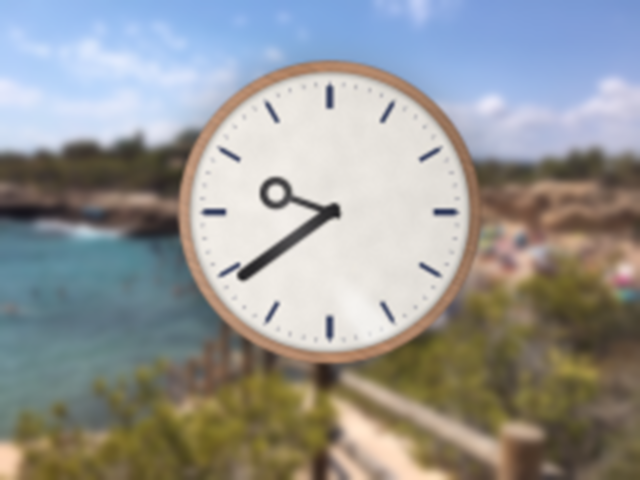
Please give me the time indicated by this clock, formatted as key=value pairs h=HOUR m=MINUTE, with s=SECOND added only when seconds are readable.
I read h=9 m=39
